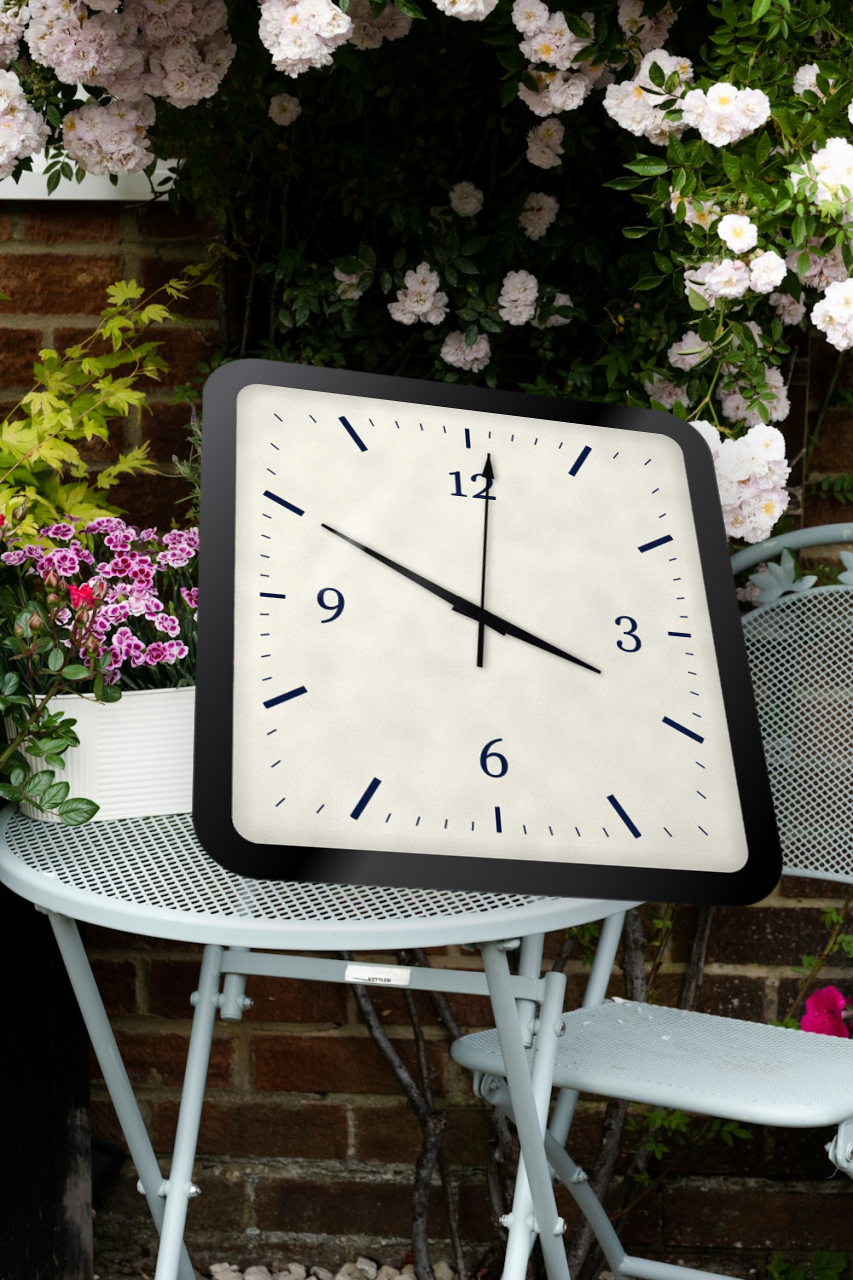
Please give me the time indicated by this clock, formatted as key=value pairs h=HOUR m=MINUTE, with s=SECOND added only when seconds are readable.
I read h=3 m=50 s=1
